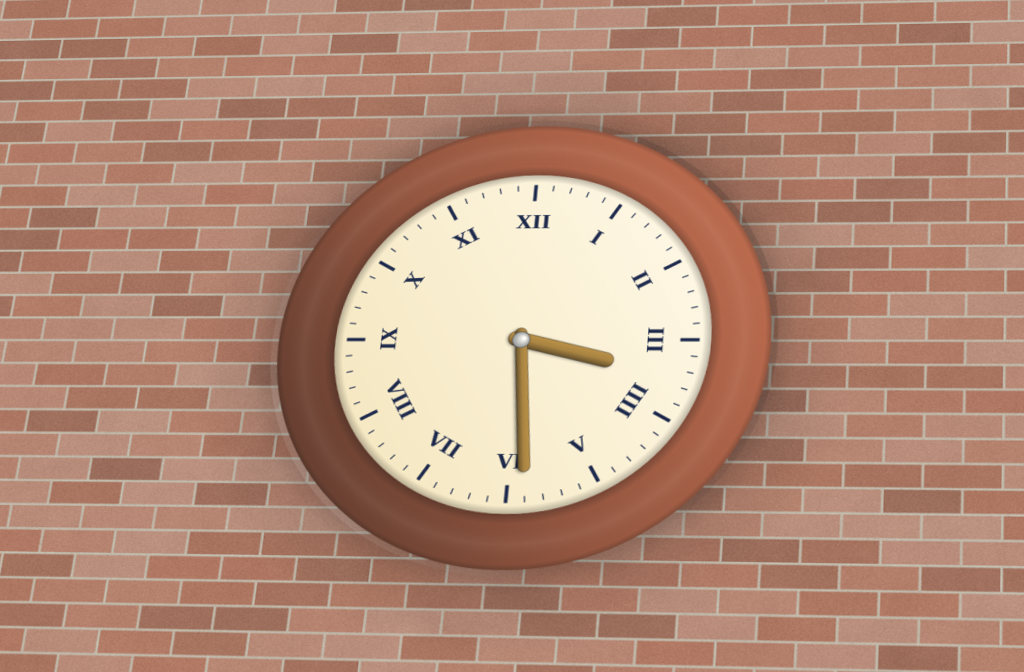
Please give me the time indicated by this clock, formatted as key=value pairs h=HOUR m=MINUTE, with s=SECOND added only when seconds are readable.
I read h=3 m=29
